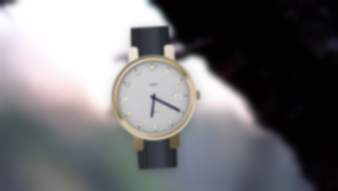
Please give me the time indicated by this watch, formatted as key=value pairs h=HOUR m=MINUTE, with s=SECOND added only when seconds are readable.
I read h=6 m=20
